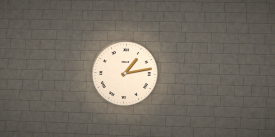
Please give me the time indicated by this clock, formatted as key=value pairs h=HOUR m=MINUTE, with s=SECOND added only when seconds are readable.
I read h=1 m=13
